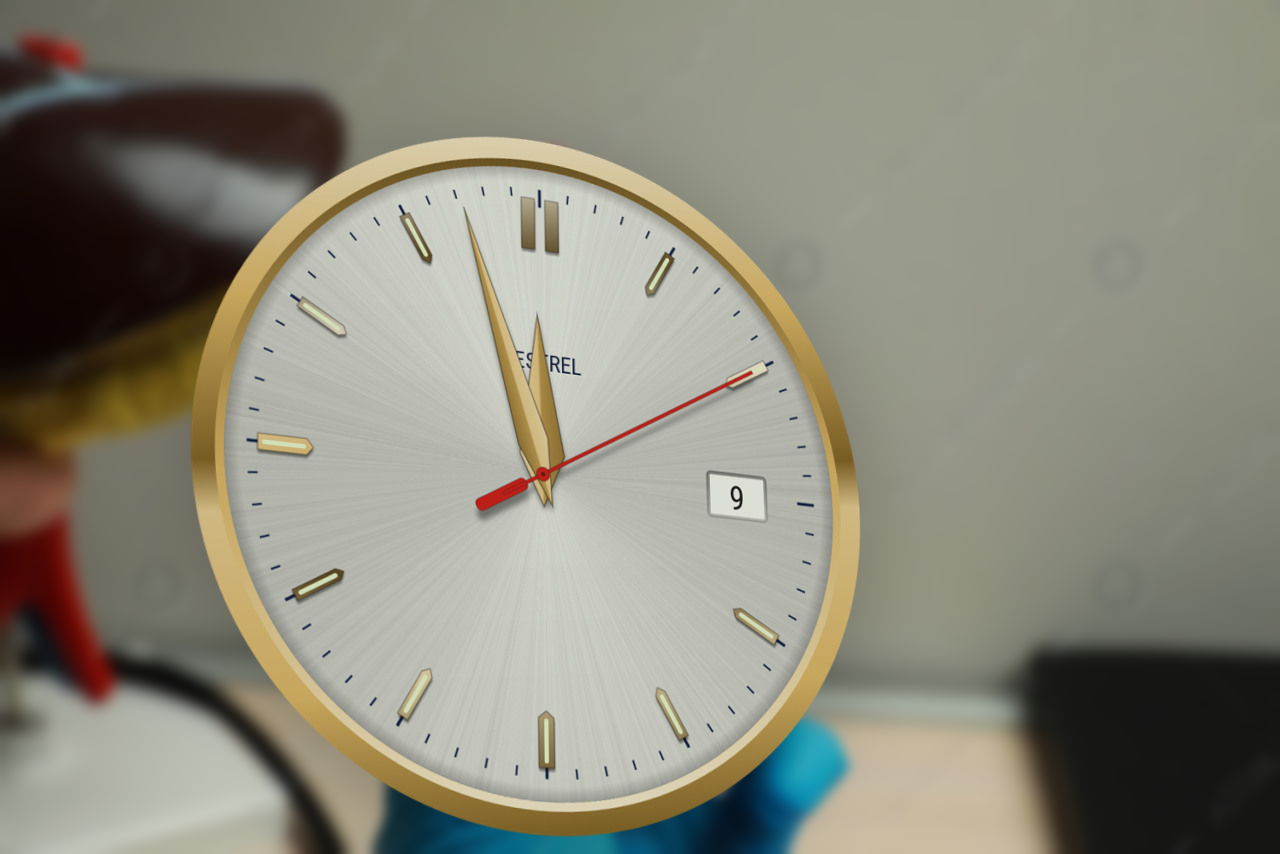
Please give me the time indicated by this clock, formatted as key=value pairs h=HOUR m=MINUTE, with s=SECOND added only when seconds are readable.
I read h=11 m=57 s=10
